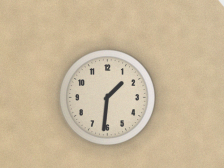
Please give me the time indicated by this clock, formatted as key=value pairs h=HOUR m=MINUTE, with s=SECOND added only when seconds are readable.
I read h=1 m=31
